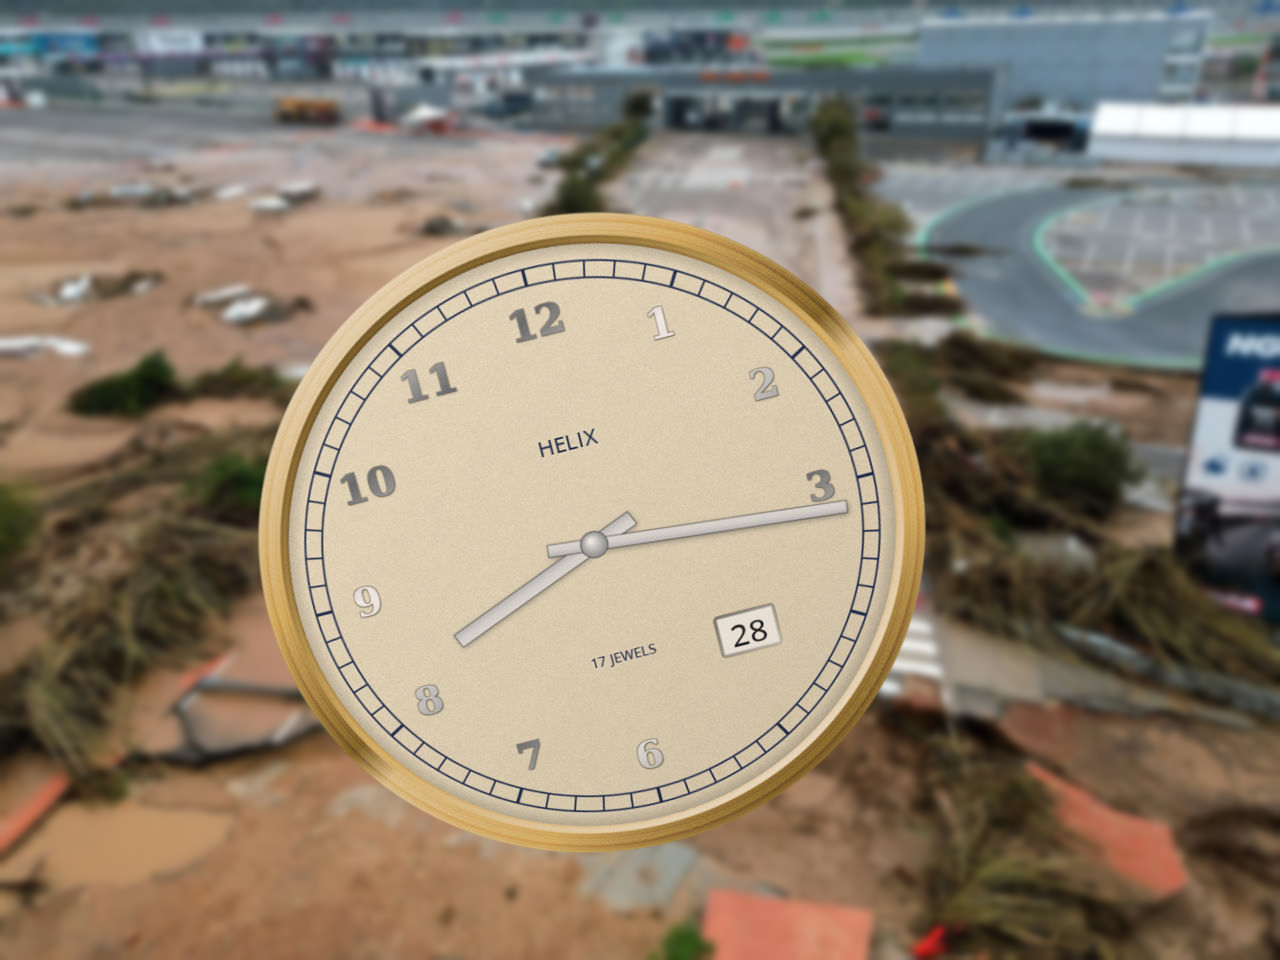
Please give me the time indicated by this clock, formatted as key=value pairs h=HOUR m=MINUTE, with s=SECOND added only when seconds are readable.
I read h=8 m=16
